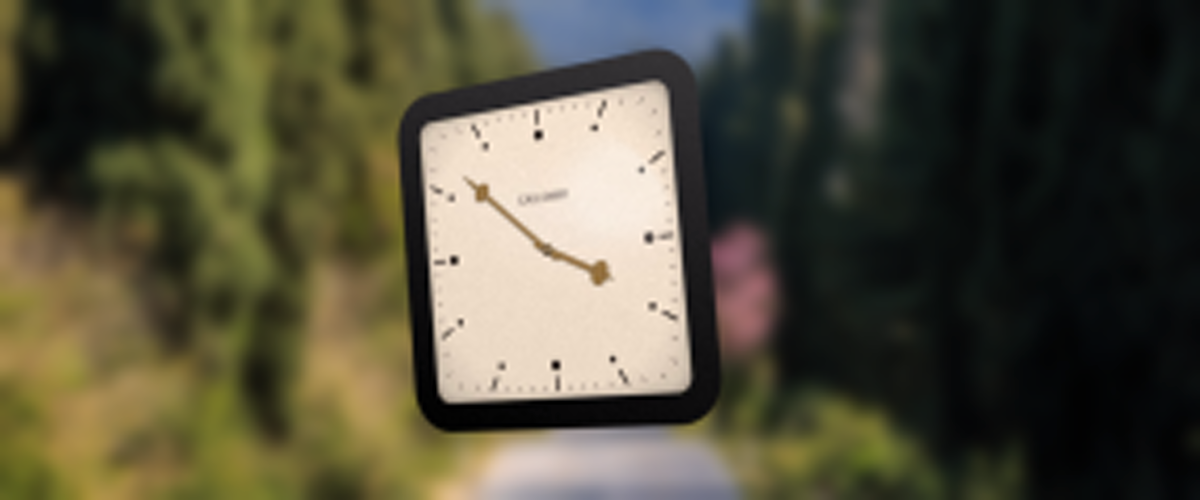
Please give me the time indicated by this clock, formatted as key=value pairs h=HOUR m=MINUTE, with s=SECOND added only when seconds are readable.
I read h=3 m=52
